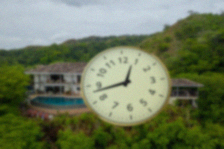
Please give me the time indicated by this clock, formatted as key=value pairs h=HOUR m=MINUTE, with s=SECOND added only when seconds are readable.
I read h=12 m=43
